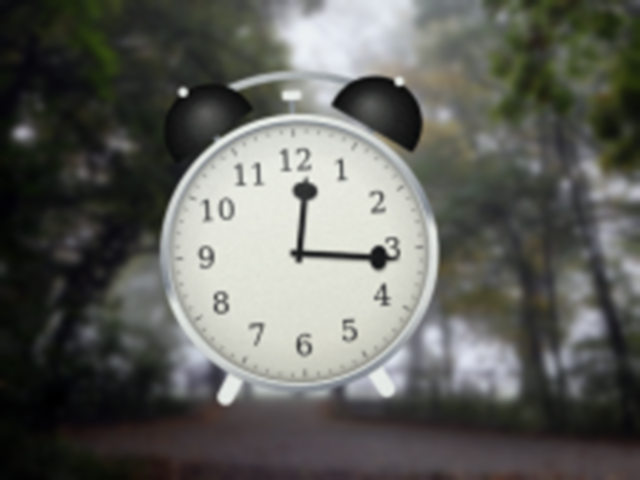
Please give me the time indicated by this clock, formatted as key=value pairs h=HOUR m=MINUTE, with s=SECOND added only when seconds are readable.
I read h=12 m=16
